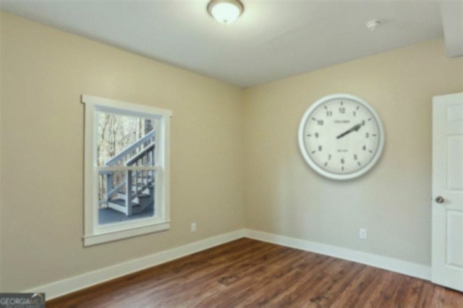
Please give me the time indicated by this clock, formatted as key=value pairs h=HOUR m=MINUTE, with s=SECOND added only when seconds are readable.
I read h=2 m=10
